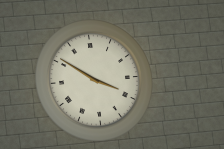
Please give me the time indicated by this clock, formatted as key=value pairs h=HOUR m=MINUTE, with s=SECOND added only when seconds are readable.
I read h=3 m=51
